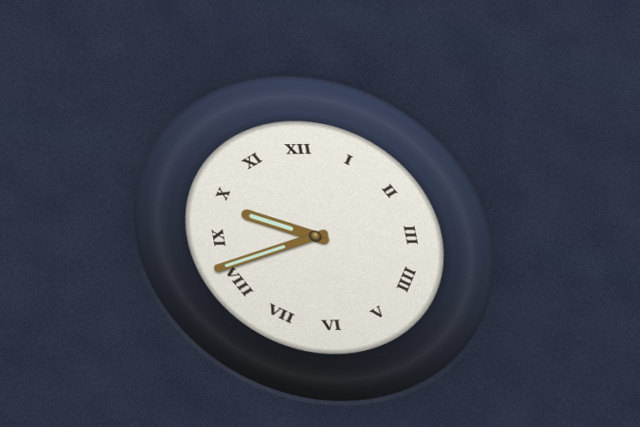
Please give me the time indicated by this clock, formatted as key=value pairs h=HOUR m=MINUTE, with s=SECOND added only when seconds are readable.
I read h=9 m=42
